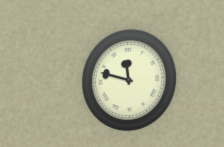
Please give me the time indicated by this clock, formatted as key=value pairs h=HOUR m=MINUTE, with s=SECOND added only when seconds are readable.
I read h=11 m=48
